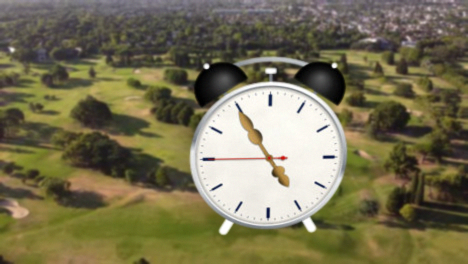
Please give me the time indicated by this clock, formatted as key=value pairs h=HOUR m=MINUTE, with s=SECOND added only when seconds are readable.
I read h=4 m=54 s=45
